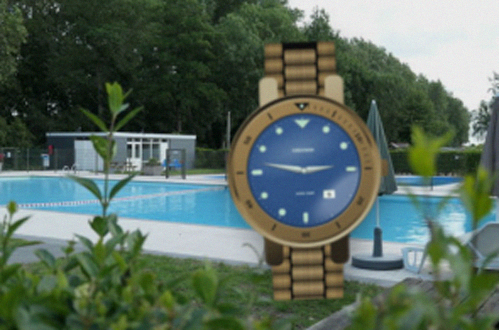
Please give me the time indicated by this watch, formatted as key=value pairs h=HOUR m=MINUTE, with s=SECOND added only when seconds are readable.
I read h=2 m=47
